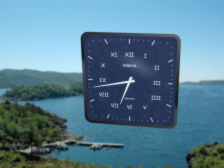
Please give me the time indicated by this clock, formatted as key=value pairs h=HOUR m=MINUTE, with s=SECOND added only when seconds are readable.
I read h=6 m=43
